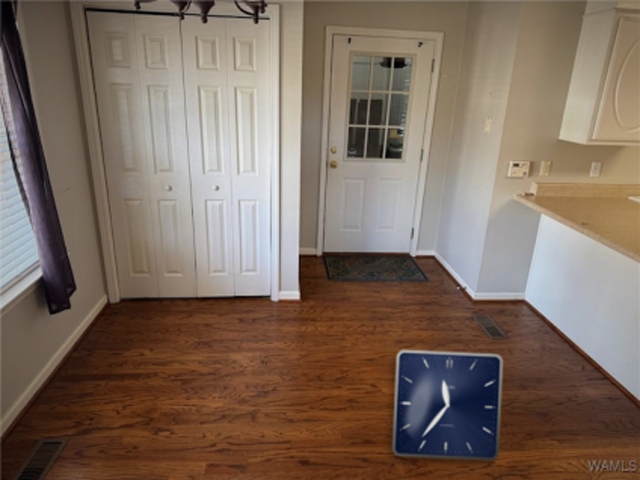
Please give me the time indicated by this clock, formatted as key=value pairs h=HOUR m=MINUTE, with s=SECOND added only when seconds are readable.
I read h=11 m=36
